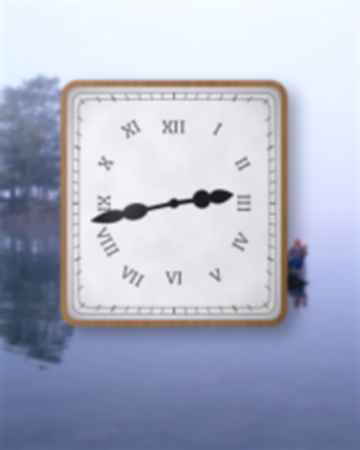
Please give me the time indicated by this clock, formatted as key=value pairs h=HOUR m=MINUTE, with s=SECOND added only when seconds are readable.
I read h=2 m=43
